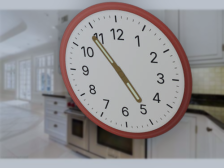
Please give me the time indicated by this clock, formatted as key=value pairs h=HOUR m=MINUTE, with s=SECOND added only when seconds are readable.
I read h=4 m=54
